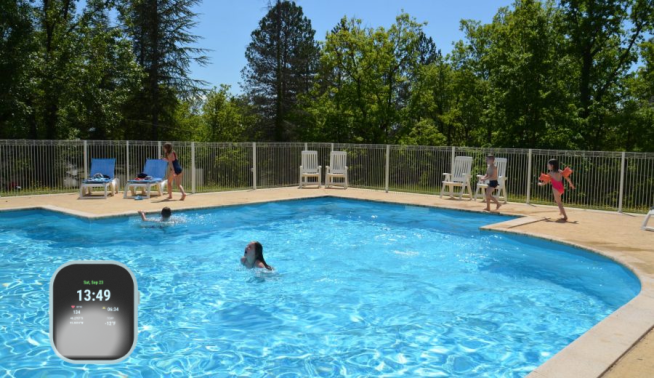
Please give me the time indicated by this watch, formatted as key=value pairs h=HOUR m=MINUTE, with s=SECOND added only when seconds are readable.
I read h=13 m=49
